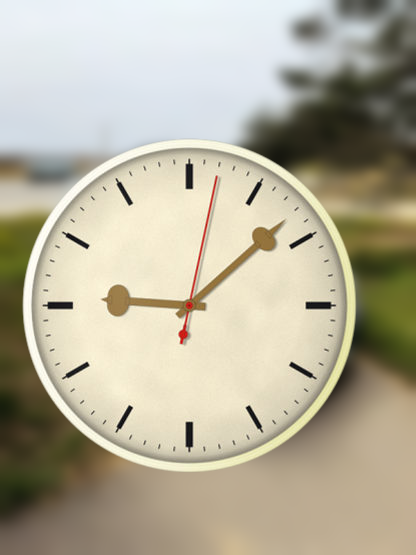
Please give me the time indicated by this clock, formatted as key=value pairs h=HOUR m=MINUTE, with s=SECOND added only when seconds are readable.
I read h=9 m=8 s=2
